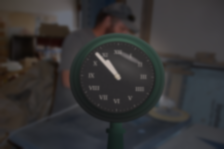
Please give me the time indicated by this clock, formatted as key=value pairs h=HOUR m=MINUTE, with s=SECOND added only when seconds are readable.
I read h=10 m=53
